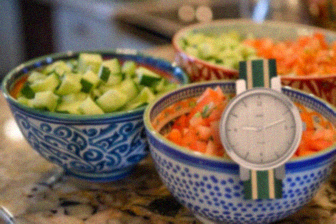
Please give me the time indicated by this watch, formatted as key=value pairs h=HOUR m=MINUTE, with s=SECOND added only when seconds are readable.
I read h=9 m=12
